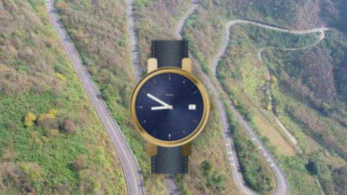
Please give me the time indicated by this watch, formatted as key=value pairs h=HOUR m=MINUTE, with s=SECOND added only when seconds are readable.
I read h=8 m=50
